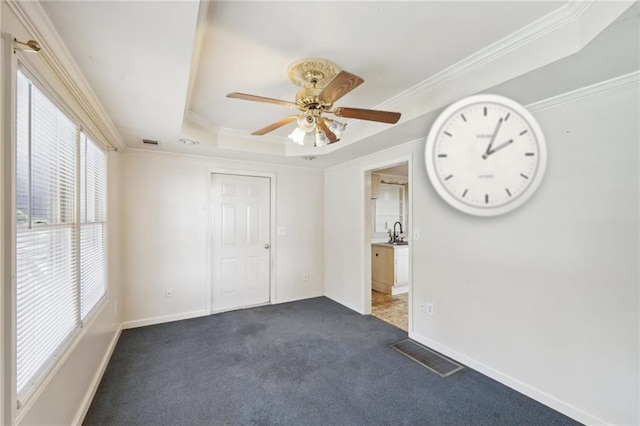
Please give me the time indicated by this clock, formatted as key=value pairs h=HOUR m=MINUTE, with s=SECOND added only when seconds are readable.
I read h=2 m=4
